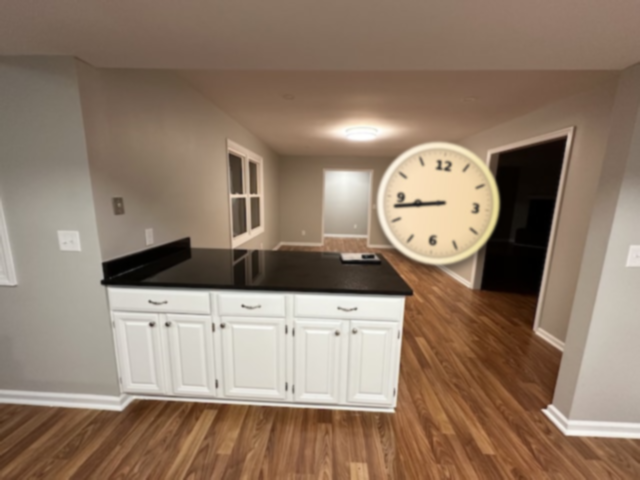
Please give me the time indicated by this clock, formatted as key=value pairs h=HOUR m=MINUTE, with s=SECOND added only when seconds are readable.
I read h=8 m=43
